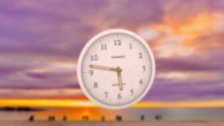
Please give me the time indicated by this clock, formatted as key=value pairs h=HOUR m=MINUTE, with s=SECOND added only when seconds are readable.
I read h=5 m=47
